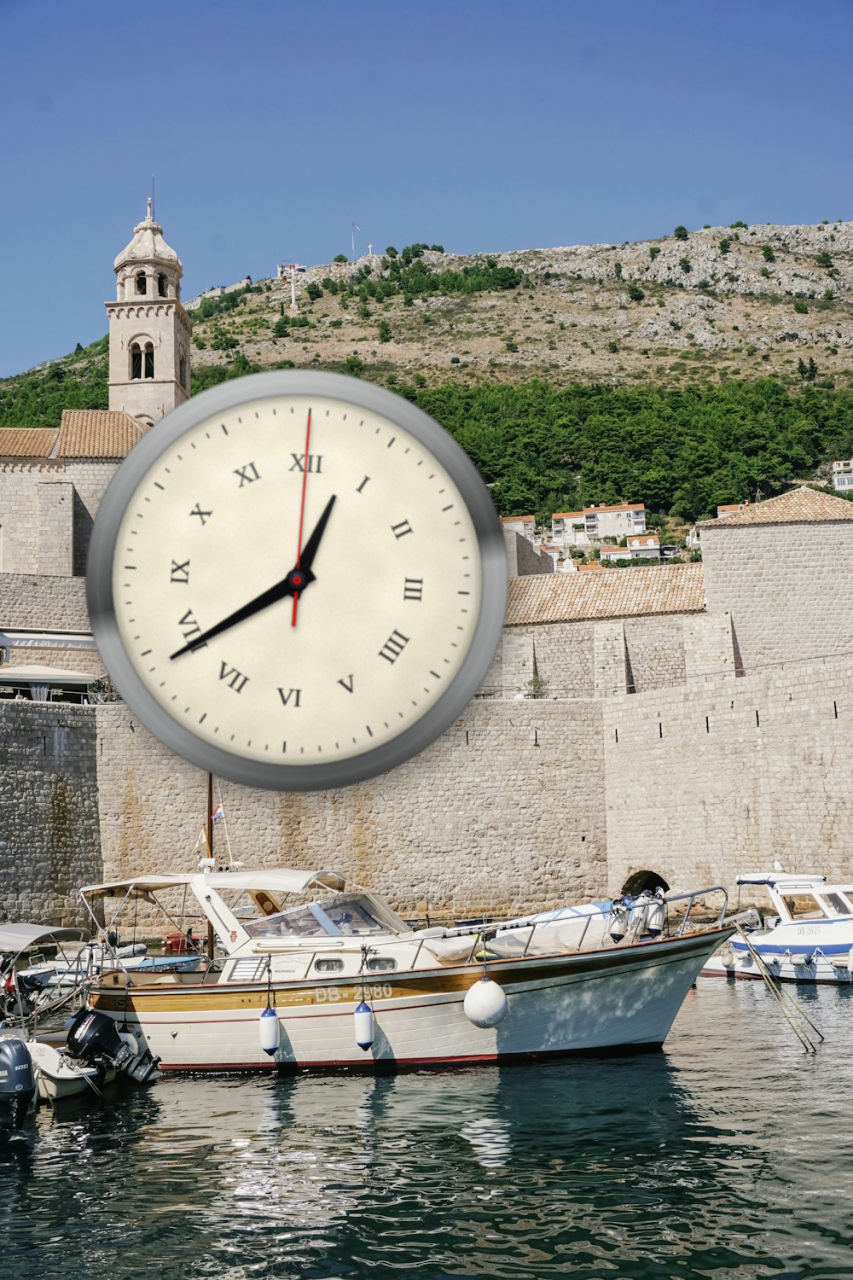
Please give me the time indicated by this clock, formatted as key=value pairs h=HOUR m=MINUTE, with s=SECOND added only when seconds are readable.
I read h=12 m=39 s=0
